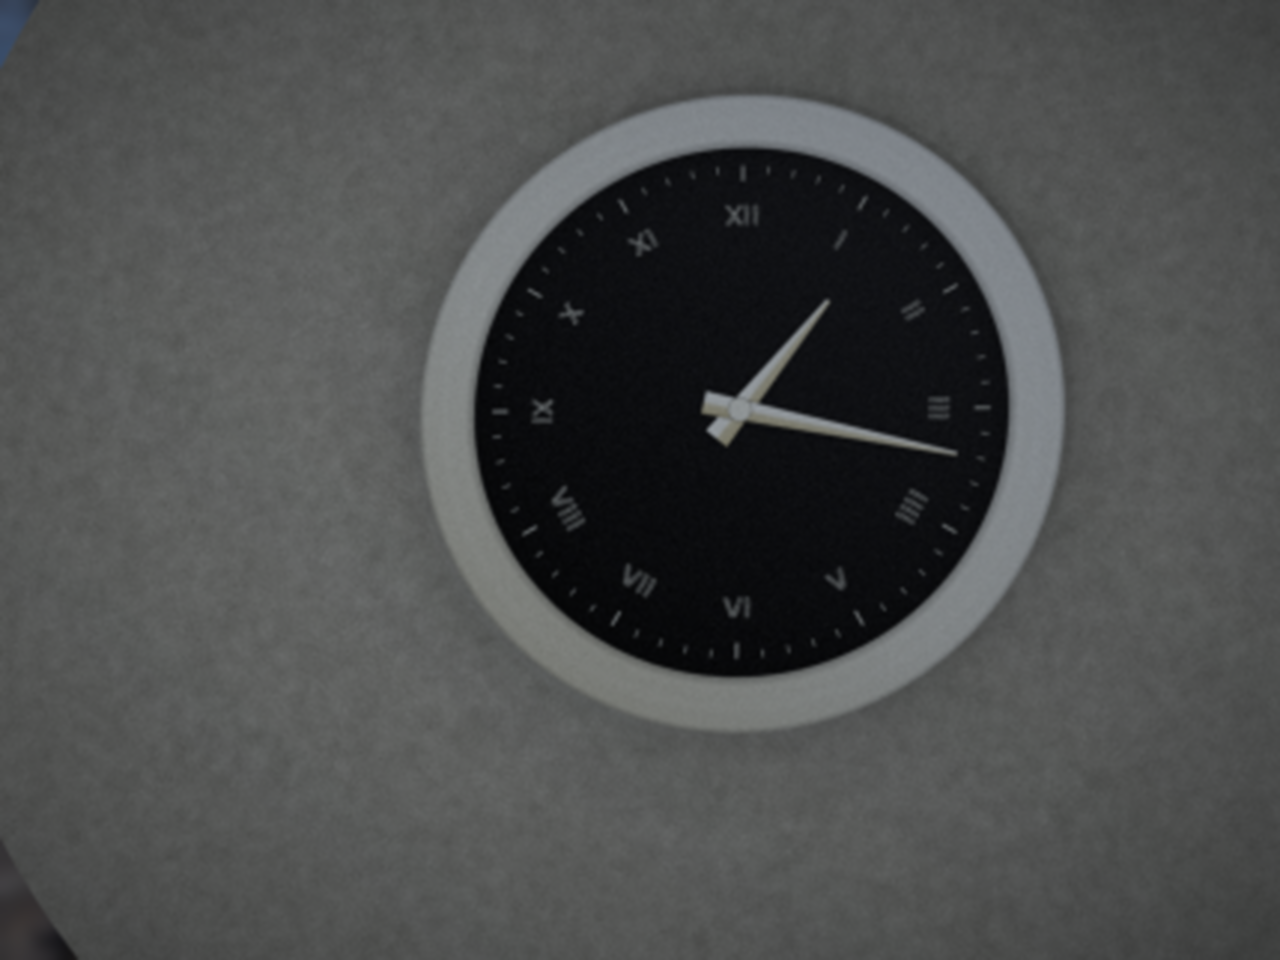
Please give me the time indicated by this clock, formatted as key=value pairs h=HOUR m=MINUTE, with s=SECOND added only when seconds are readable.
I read h=1 m=17
